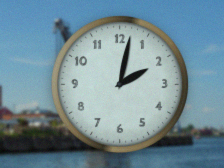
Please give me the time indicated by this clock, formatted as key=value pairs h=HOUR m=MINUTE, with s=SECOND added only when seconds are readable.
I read h=2 m=2
